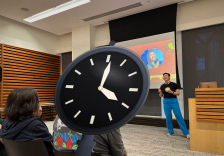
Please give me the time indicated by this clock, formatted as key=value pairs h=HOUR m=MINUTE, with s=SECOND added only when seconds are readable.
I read h=4 m=1
